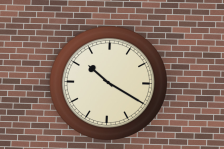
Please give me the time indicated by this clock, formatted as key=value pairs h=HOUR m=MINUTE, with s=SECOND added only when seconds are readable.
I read h=10 m=20
